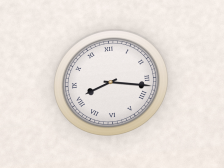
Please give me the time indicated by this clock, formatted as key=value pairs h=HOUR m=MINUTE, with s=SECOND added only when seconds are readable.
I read h=8 m=17
